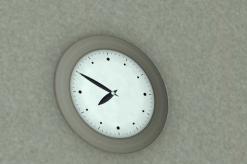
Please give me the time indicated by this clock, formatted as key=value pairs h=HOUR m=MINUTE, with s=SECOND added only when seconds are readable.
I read h=7 m=50
